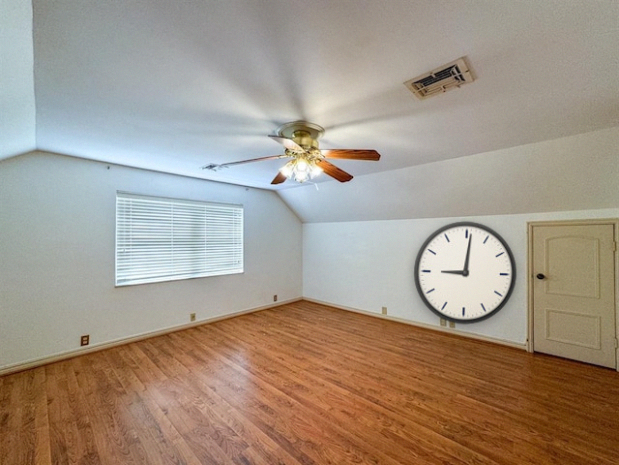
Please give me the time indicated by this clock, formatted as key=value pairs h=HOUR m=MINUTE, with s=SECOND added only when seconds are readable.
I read h=9 m=1
